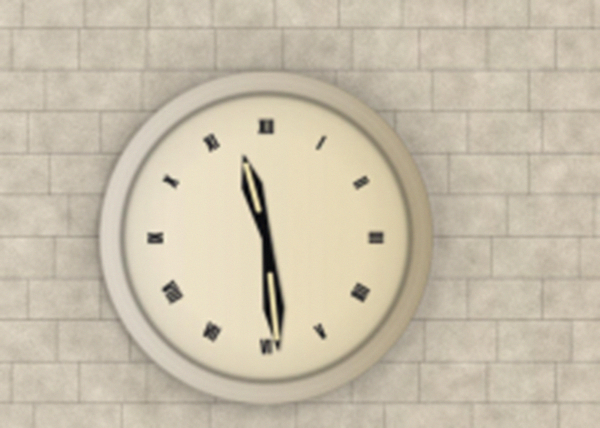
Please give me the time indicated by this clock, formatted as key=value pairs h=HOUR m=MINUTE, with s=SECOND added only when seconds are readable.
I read h=11 m=29
